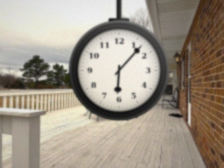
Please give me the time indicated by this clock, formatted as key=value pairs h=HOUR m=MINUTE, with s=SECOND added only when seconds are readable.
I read h=6 m=7
